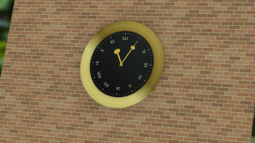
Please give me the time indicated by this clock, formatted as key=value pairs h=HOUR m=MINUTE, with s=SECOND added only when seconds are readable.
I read h=11 m=5
